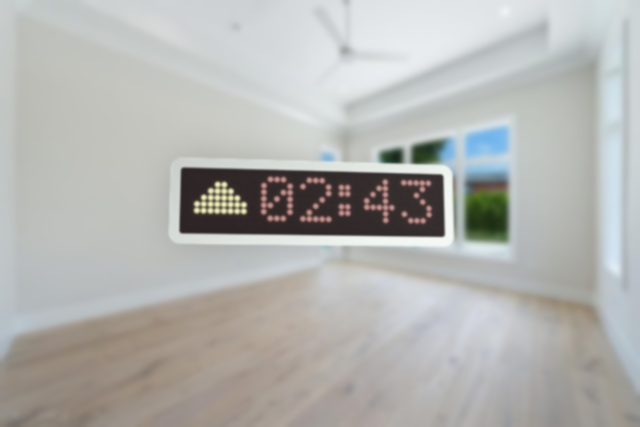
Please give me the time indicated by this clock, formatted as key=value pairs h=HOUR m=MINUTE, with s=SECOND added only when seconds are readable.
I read h=2 m=43
